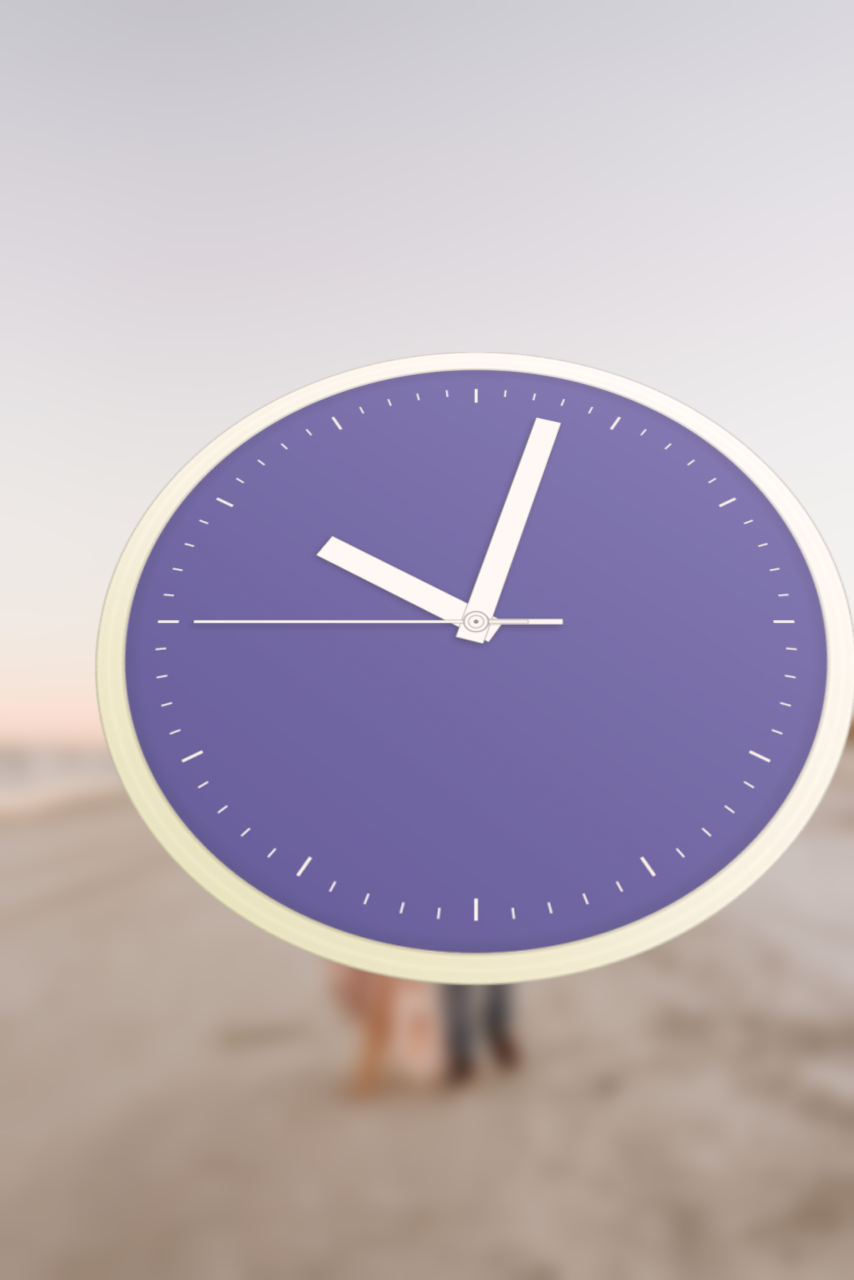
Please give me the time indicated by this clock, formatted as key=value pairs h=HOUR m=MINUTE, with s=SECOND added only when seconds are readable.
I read h=10 m=2 s=45
